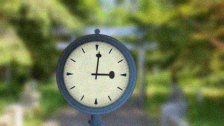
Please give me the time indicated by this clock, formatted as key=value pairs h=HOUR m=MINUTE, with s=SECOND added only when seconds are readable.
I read h=3 m=1
